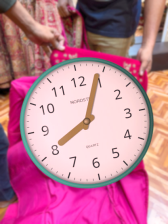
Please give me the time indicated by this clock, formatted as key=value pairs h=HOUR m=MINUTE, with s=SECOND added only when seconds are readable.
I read h=8 m=4
